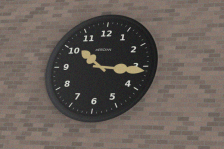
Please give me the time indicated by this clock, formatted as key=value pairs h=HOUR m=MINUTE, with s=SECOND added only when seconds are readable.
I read h=10 m=16
